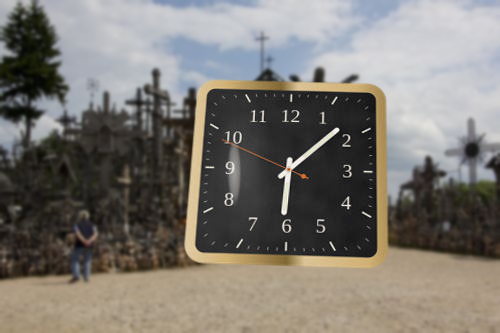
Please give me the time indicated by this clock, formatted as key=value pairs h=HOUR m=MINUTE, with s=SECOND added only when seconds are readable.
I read h=6 m=7 s=49
